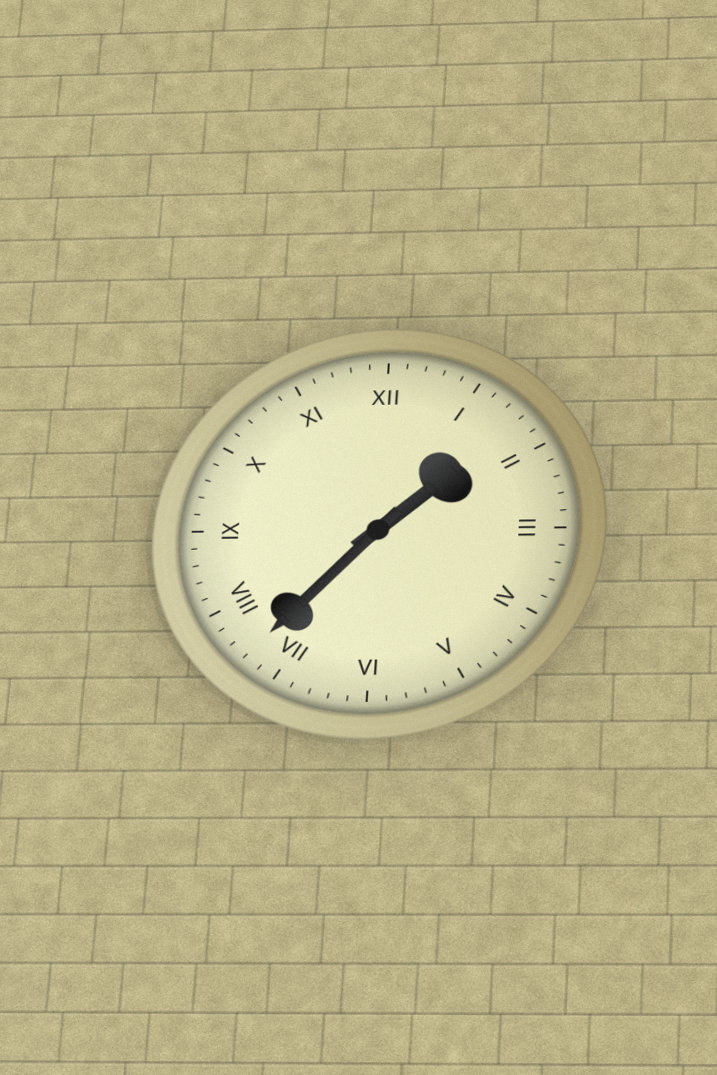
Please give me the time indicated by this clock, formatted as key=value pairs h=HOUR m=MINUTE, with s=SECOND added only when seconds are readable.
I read h=1 m=37
